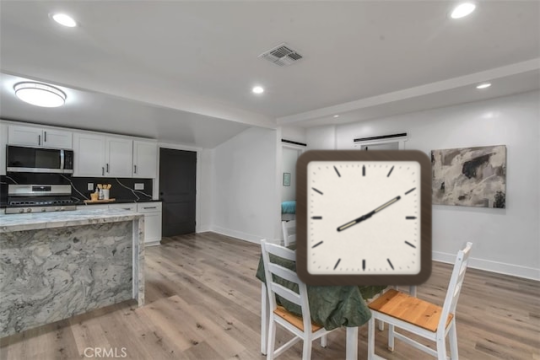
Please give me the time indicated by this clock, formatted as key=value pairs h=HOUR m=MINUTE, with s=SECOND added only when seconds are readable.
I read h=8 m=10
